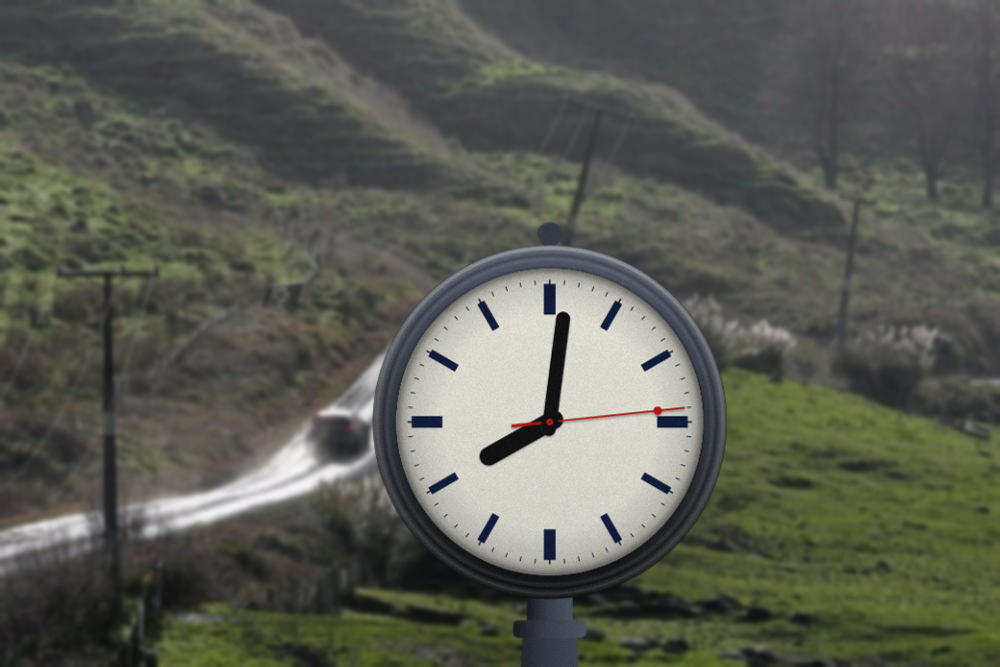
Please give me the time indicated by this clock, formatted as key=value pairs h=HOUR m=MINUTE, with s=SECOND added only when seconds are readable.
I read h=8 m=1 s=14
